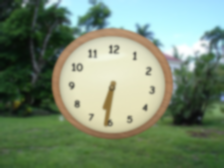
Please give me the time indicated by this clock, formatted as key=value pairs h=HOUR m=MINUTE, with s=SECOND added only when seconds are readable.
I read h=6 m=31
